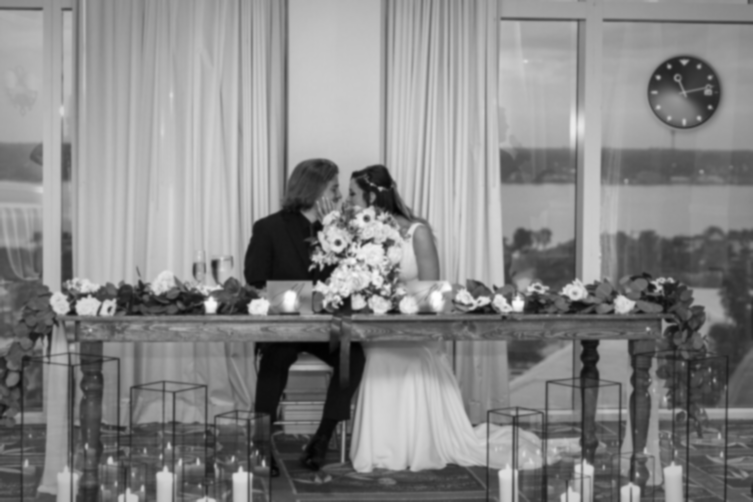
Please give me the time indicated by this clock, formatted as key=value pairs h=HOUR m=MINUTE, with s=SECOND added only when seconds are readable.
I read h=11 m=13
